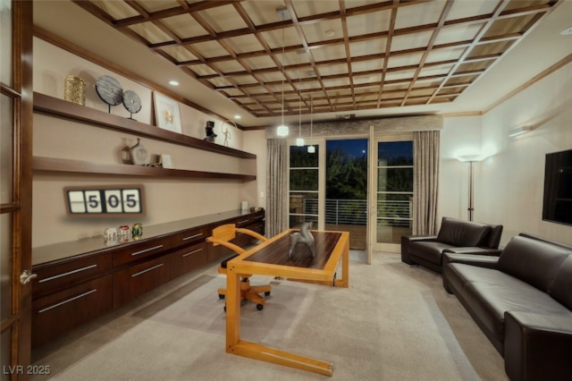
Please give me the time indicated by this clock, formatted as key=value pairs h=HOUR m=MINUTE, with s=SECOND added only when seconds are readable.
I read h=5 m=5
